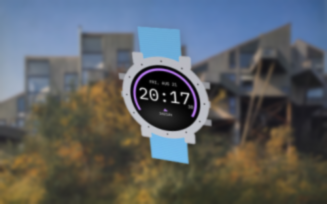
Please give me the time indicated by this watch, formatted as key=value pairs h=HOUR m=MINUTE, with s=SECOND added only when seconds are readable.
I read h=20 m=17
